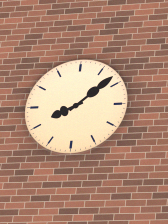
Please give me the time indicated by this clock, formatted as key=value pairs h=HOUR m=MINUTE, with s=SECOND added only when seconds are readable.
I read h=8 m=8
